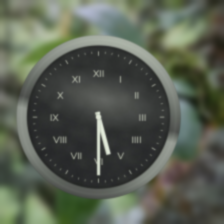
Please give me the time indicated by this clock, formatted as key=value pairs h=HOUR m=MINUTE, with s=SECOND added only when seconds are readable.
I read h=5 m=30
